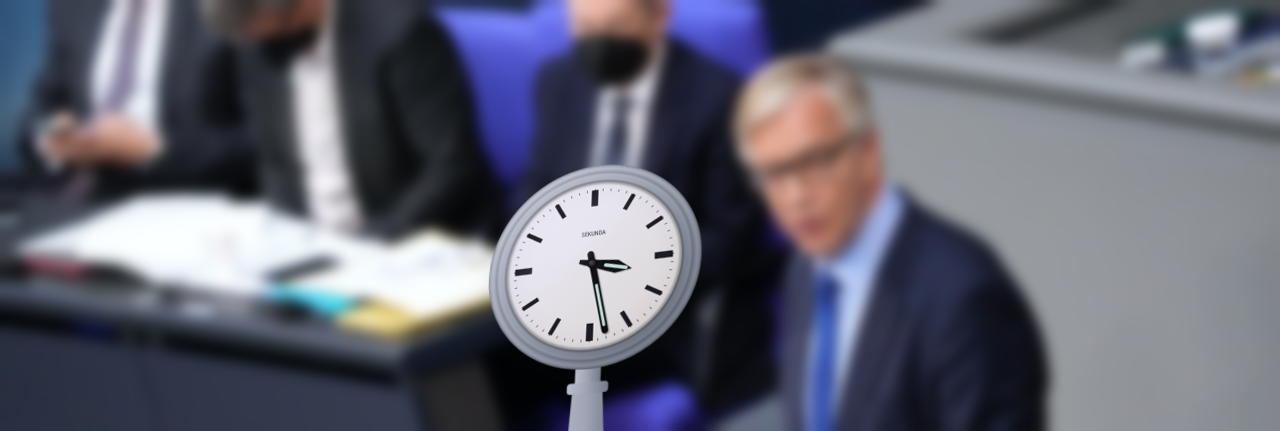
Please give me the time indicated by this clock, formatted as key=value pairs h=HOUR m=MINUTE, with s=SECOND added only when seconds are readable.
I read h=3 m=28
